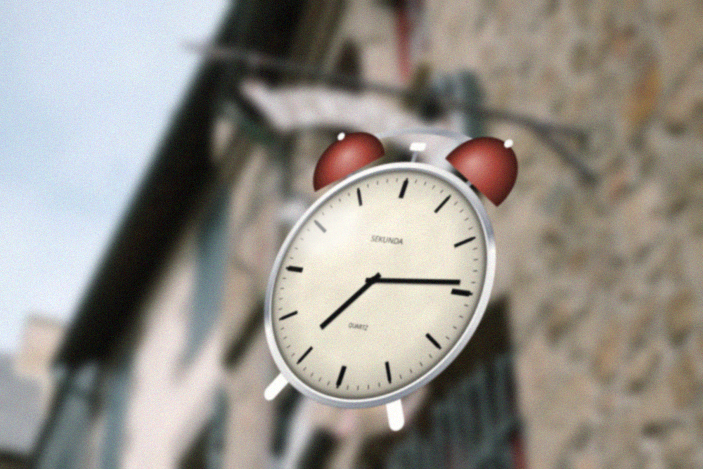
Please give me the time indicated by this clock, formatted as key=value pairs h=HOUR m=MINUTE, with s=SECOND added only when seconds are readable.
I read h=7 m=14
